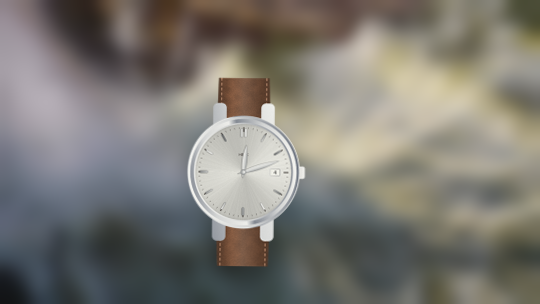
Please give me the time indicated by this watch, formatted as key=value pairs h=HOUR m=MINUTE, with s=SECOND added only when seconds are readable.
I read h=12 m=12
